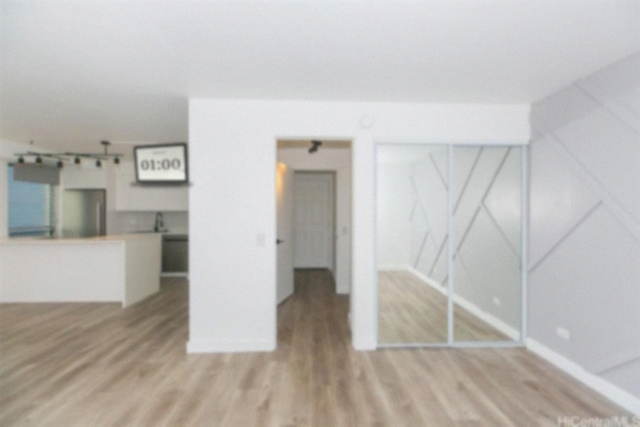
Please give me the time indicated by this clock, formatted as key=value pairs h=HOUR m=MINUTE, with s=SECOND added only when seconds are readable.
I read h=1 m=0
